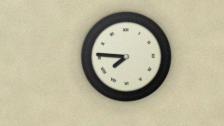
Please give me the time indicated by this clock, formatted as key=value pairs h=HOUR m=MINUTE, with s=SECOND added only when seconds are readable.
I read h=7 m=46
